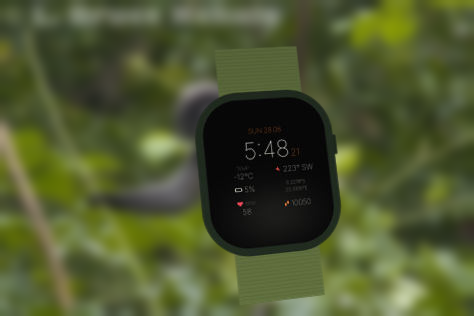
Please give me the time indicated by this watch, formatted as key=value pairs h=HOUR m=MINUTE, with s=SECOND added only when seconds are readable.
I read h=5 m=48 s=21
